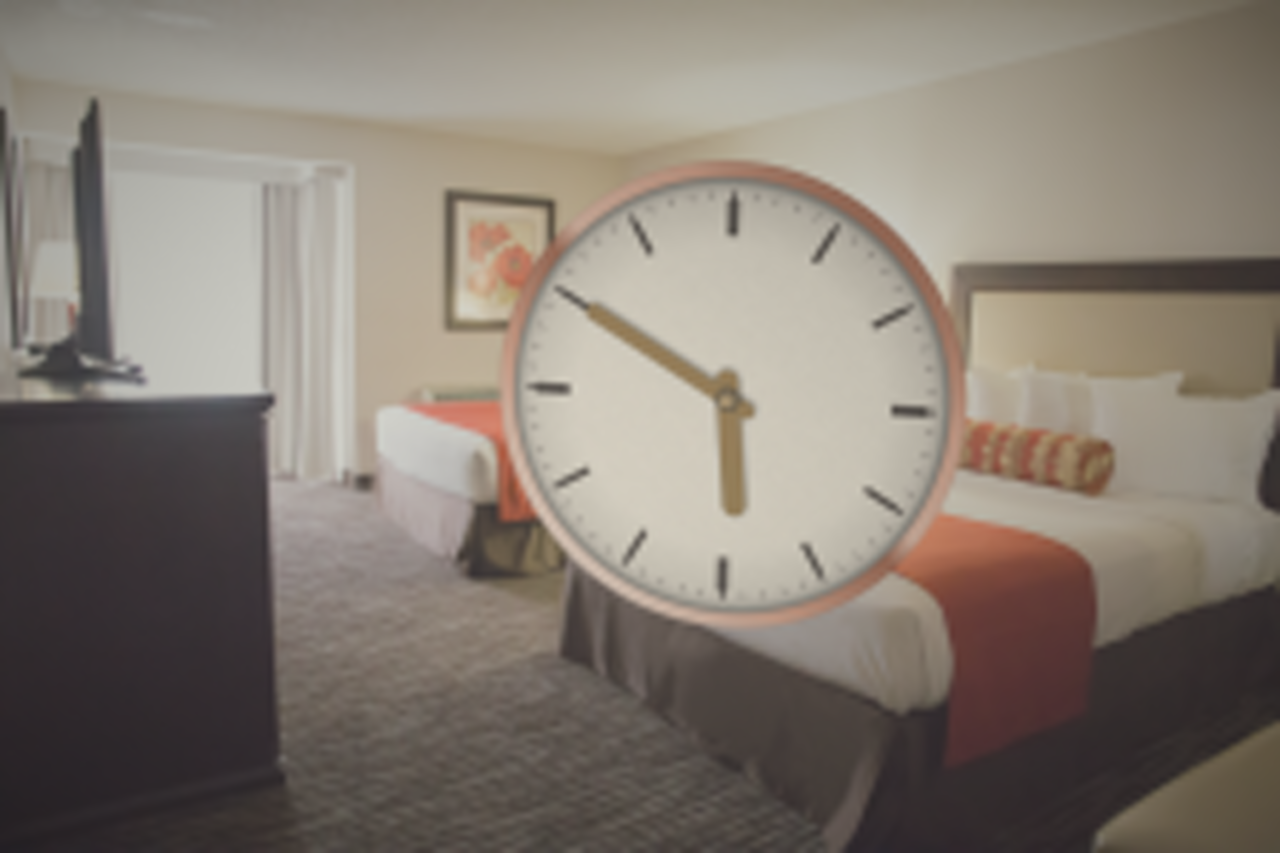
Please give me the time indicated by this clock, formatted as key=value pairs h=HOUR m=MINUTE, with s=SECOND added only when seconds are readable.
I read h=5 m=50
